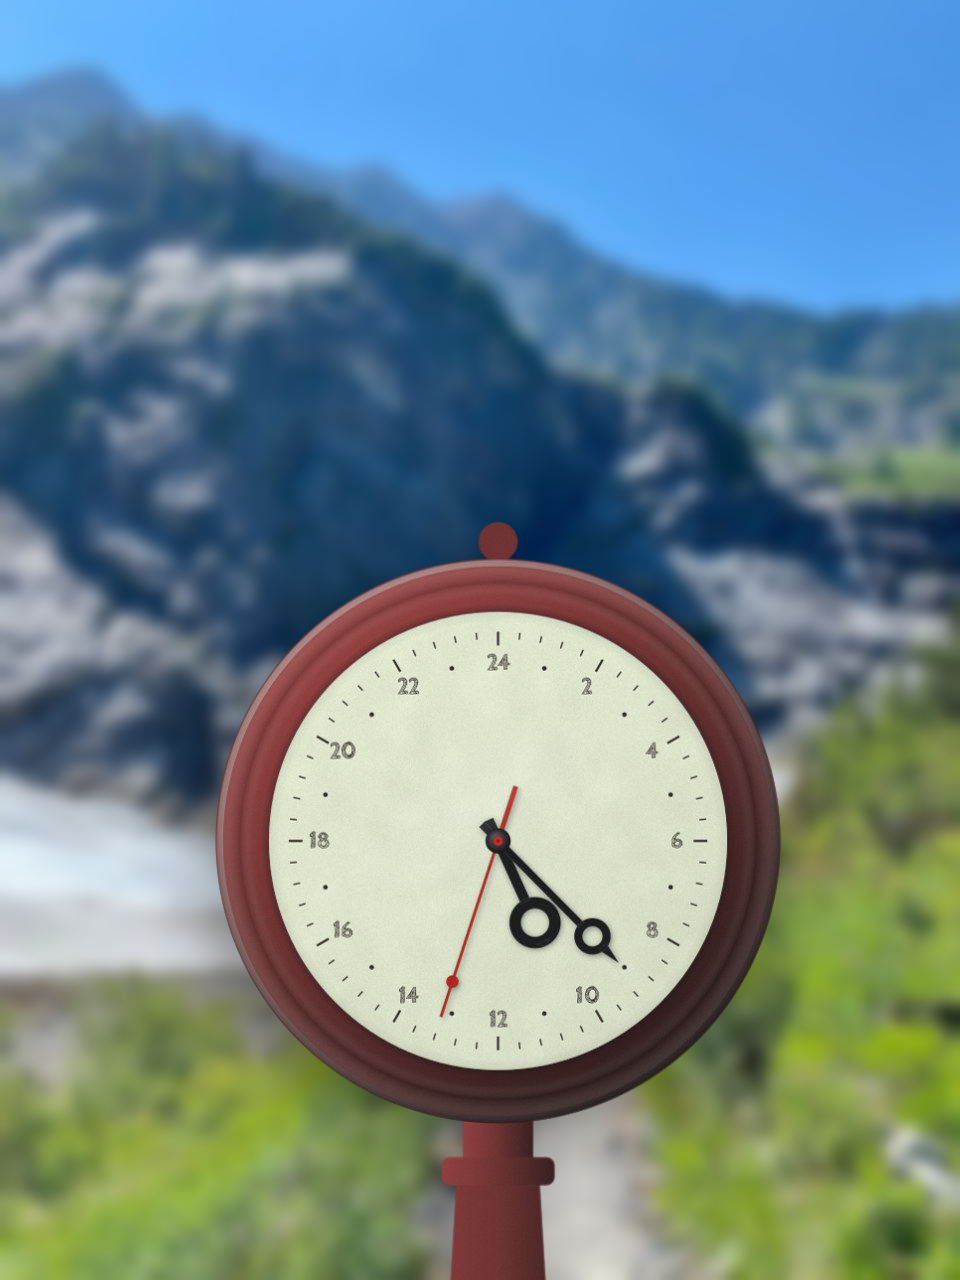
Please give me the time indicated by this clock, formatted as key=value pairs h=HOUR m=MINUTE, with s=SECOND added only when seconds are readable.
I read h=10 m=22 s=33
